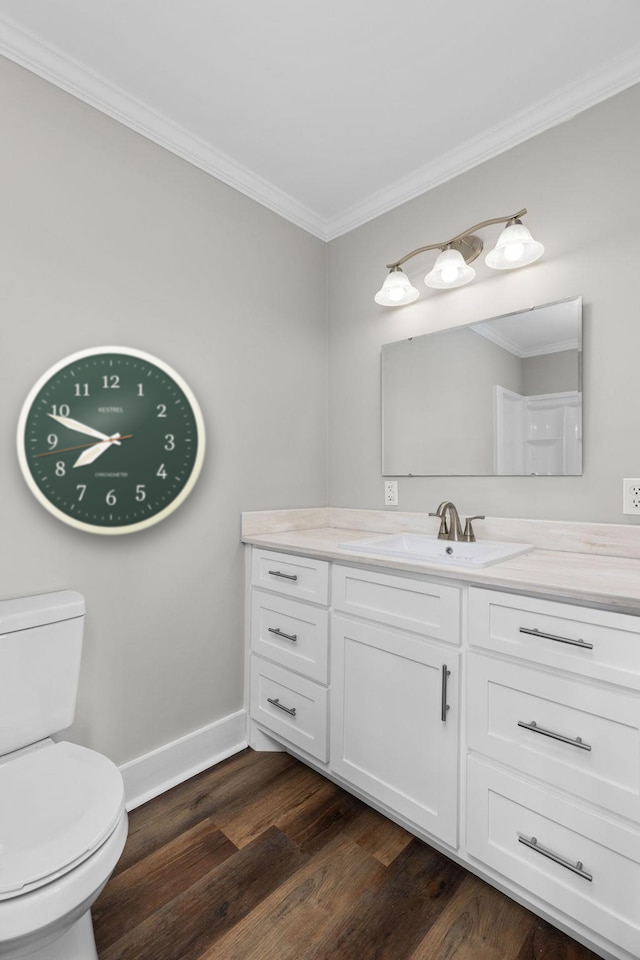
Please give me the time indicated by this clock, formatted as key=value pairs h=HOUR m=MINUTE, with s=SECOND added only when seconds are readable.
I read h=7 m=48 s=43
